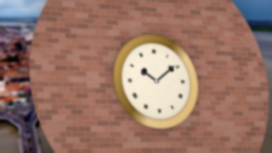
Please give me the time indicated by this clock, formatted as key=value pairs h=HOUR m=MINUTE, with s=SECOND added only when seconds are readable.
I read h=10 m=9
